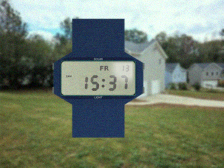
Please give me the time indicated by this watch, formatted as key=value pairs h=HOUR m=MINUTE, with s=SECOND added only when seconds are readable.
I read h=15 m=37
